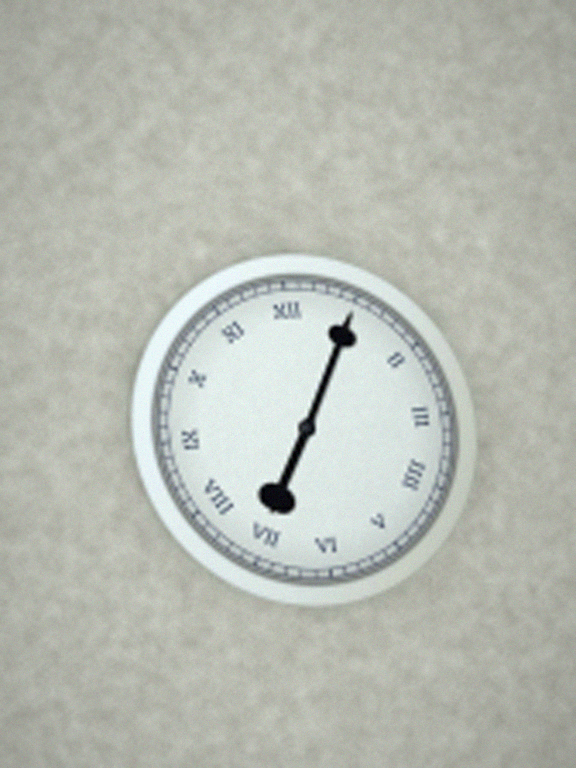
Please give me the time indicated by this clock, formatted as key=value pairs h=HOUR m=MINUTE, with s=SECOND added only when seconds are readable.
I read h=7 m=5
